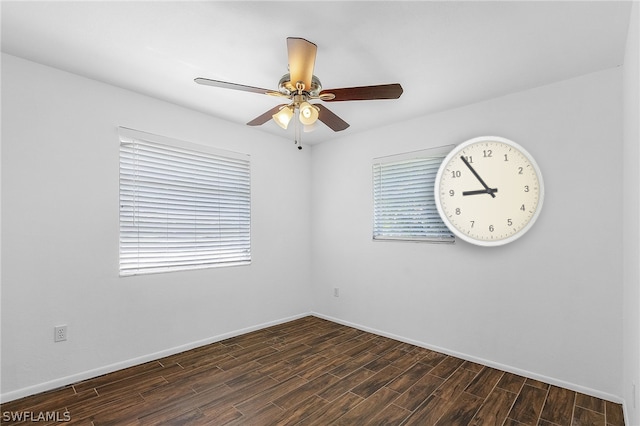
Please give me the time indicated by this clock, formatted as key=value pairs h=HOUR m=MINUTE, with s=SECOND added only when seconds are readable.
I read h=8 m=54
